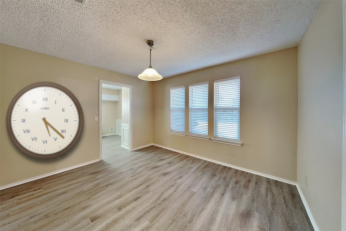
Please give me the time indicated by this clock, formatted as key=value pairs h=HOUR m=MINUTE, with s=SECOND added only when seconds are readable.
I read h=5 m=22
